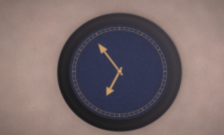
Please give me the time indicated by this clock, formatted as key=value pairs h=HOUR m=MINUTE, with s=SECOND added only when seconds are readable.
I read h=6 m=54
